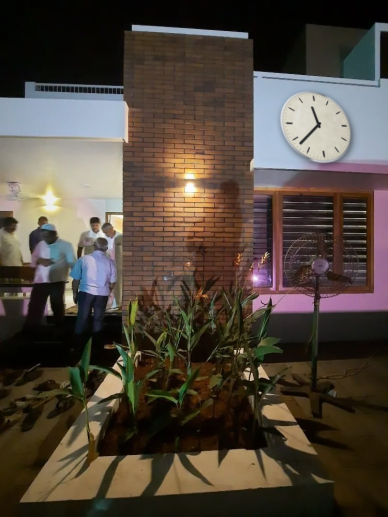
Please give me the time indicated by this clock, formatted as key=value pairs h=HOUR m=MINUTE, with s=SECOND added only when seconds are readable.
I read h=11 m=38
